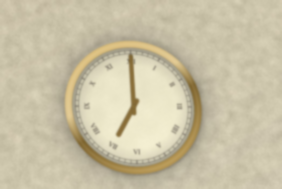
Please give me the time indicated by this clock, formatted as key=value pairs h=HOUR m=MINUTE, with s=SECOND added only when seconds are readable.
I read h=7 m=0
